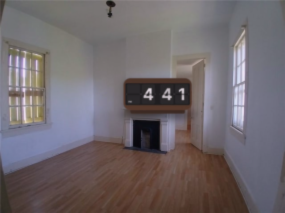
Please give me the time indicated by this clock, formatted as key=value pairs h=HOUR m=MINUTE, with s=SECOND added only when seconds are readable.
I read h=4 m=41
